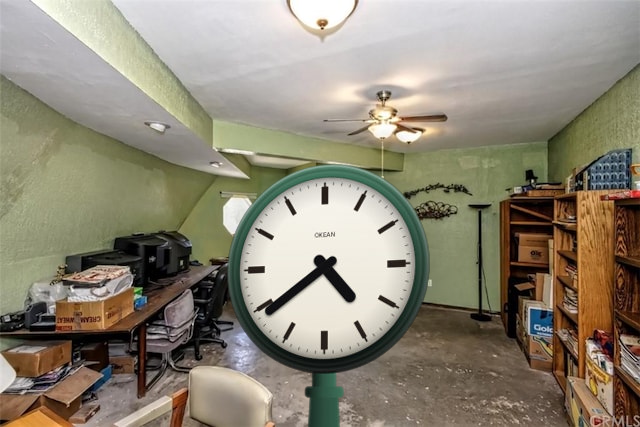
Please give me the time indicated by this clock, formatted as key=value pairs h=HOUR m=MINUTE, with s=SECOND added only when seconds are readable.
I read h=4 m=39
